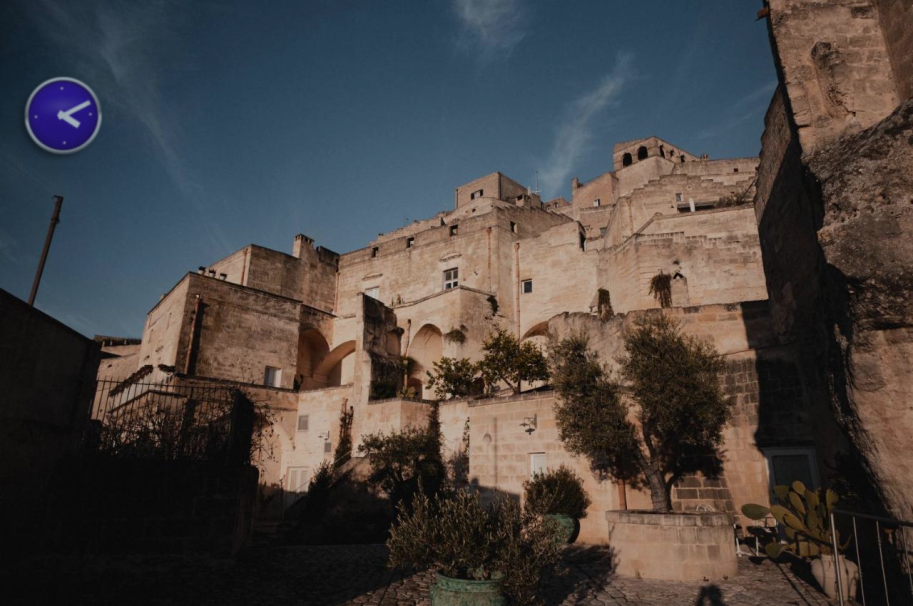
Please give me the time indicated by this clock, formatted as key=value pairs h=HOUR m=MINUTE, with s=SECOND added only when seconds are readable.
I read h=4 m=11
